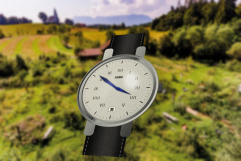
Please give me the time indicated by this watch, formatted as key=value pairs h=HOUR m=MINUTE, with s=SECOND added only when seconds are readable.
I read h=3 m=51
